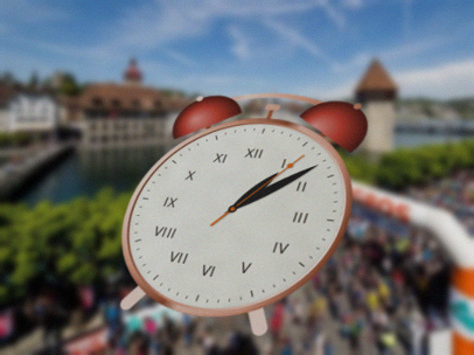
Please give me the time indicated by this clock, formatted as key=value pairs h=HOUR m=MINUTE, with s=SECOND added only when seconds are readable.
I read h=1 m=8 s=6
